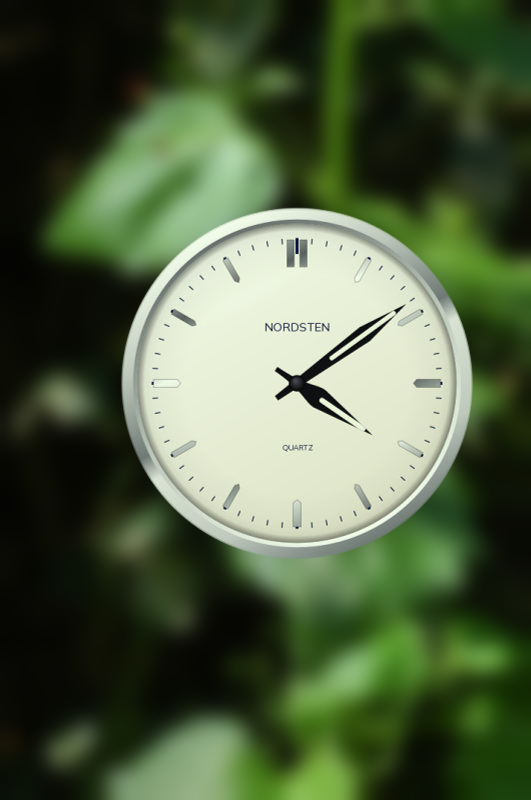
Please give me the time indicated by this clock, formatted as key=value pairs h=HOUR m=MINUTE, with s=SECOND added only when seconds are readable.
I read h=4 m=9
